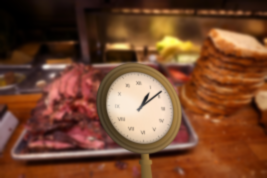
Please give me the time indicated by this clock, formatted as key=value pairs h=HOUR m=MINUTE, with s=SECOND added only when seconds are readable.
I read h=1 m=9
